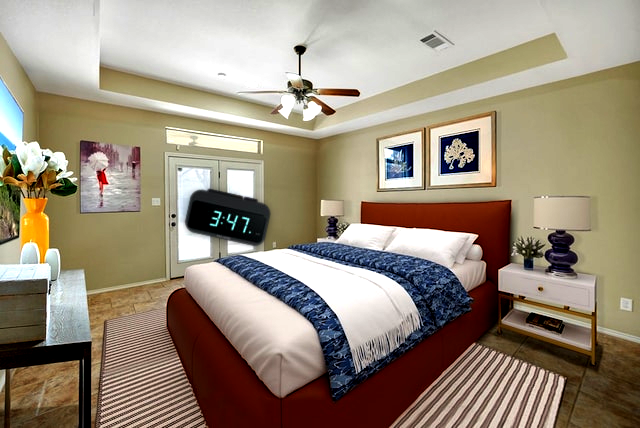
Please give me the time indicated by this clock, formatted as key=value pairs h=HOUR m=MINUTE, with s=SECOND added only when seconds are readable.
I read h=3 m=47
